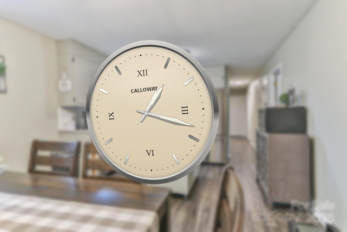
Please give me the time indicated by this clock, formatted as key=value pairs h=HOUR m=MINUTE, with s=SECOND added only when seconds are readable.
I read h=1 m=18
